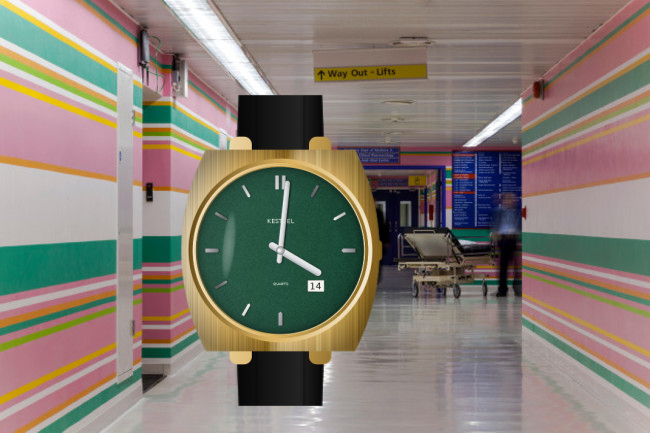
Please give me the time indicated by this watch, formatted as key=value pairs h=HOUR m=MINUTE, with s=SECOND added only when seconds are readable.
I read h=4 m=1
